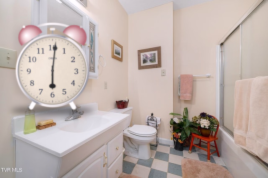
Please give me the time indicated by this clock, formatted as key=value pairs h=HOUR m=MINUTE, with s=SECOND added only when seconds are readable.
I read h=6 m=1
